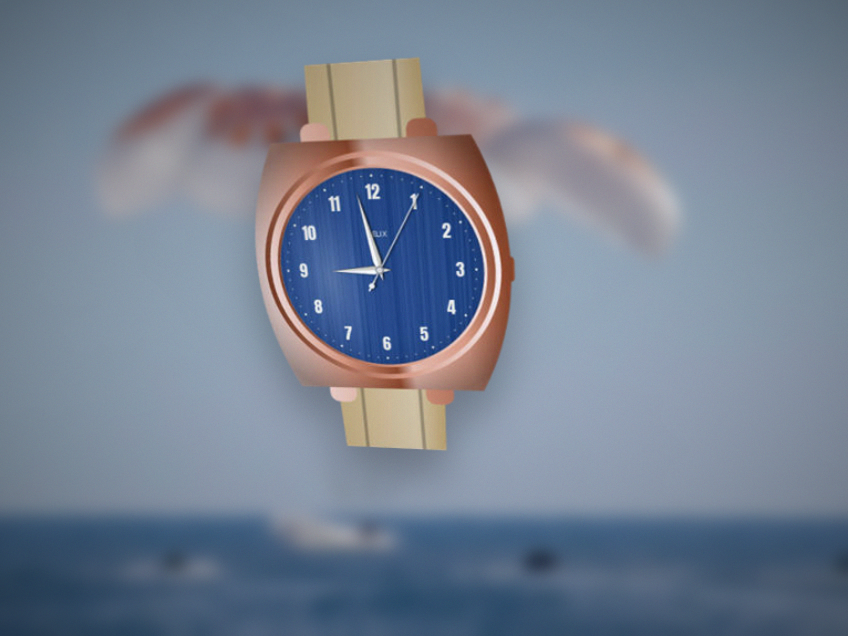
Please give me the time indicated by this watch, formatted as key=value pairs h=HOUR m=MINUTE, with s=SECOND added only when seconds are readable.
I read h=8 m=58 s=5
